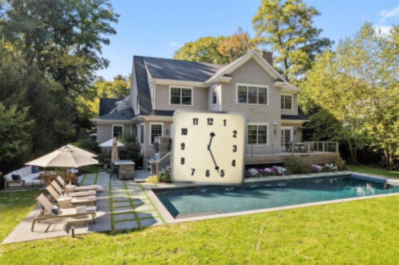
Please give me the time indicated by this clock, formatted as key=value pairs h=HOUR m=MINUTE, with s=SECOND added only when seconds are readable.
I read h=12 m=26
